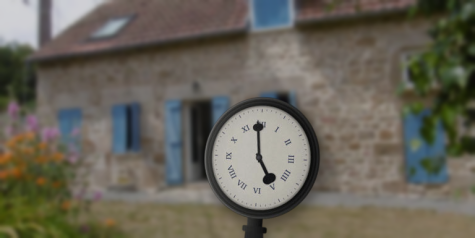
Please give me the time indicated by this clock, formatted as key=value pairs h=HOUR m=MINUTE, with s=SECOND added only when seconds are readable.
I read h=4 m=59
